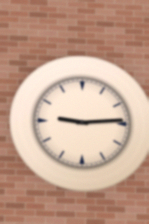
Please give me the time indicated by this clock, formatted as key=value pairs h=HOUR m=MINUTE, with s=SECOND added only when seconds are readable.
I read h=9 m=14
